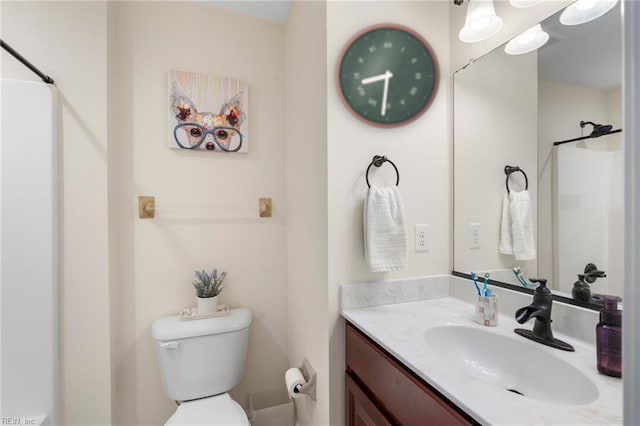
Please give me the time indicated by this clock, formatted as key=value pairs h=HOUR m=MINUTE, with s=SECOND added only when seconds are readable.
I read h=8 m=31
